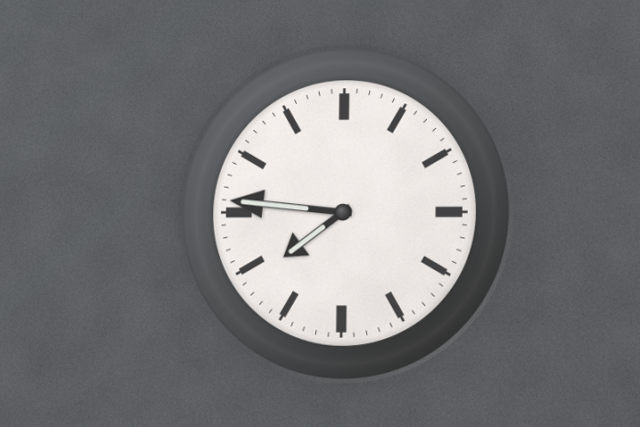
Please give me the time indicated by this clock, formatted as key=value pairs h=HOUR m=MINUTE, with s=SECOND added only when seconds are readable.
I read h=7 m=46
